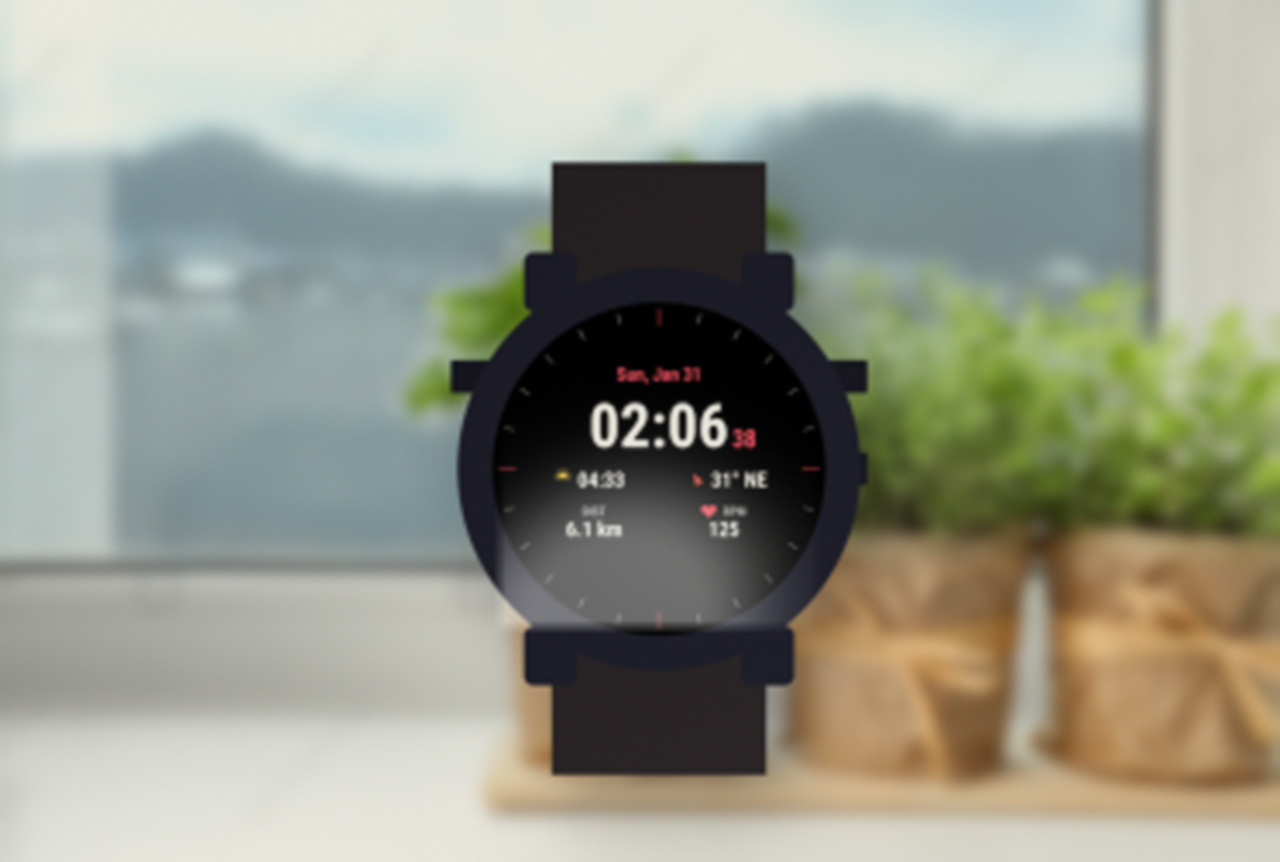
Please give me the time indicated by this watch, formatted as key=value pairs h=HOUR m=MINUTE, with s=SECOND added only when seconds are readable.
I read h=2 m=6
